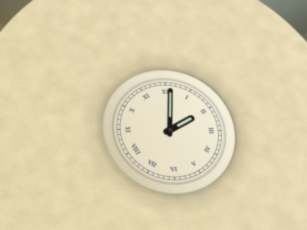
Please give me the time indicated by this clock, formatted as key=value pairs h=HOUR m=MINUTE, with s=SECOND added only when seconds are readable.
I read h=2 m=1
